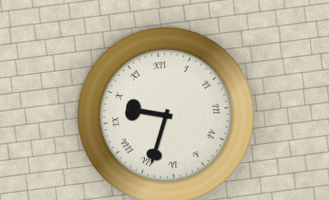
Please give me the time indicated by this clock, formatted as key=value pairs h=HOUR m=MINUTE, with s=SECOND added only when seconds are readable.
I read h=9 m=34
